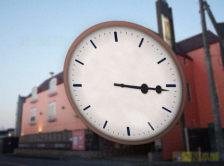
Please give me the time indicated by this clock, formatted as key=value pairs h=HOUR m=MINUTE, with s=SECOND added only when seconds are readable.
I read h=3 m=16
